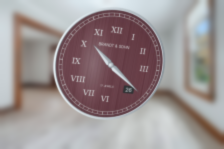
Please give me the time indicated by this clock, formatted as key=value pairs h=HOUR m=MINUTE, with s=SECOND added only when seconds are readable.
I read h=10 m=21
